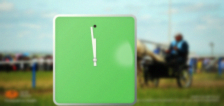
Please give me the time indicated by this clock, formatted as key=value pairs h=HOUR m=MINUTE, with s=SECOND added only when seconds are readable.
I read h=11 m=59
